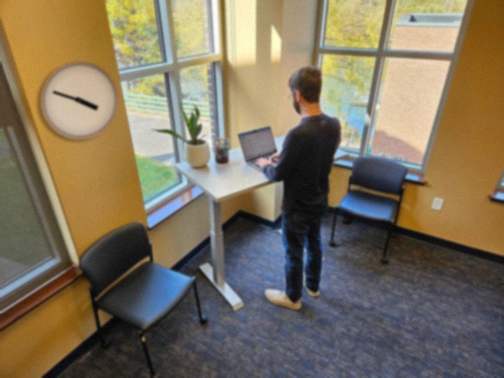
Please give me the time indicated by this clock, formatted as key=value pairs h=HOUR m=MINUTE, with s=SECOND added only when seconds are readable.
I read h=3 m=48
